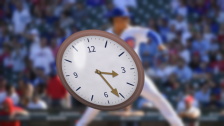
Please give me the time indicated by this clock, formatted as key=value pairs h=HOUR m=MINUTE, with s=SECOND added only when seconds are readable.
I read h=3 m=26
